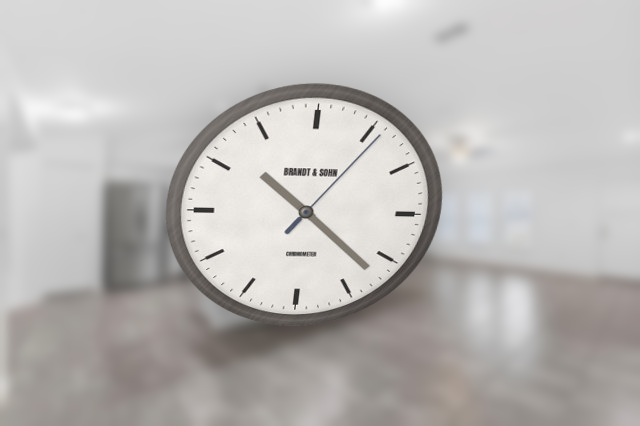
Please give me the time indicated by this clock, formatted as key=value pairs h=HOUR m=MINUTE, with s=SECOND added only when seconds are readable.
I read h=10 m=22 s=6
